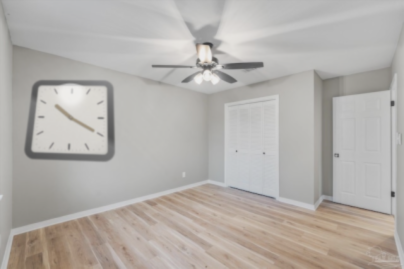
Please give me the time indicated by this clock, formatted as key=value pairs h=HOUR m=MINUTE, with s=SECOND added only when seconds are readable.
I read h=10 m=20
